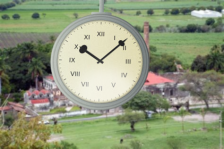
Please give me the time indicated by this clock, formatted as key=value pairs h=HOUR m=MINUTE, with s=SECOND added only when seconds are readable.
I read h=10 m=8
